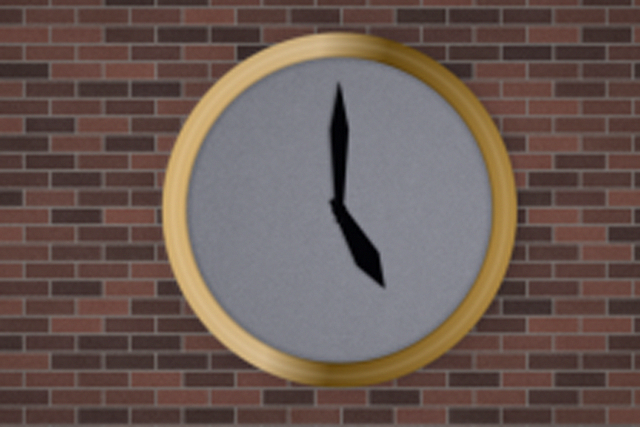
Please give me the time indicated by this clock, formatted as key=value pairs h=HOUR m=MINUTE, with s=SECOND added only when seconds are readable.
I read h=5 m=0
